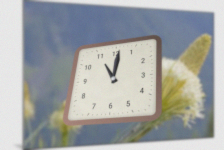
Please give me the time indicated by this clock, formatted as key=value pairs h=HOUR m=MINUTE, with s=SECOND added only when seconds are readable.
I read h=11 m=1
